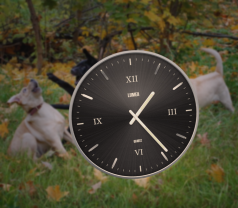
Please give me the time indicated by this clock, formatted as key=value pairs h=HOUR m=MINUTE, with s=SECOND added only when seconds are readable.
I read h=1 m=24
